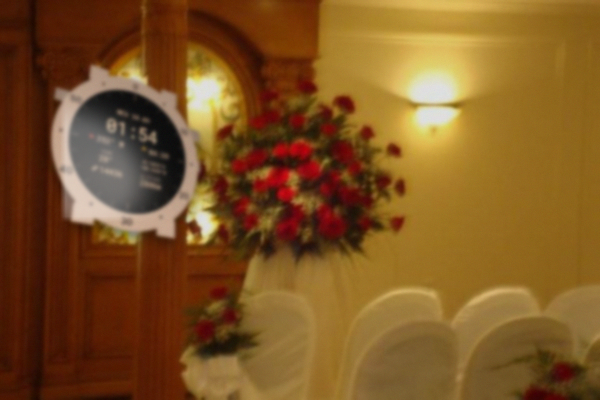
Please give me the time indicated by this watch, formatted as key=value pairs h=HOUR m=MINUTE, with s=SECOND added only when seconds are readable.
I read h=1 m=54
